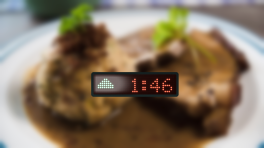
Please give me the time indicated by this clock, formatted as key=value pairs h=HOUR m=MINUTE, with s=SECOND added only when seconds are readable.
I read h=1 m=46
